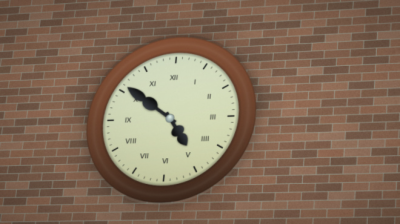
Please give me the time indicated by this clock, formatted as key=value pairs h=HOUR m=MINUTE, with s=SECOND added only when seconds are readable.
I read h=4 m=51
